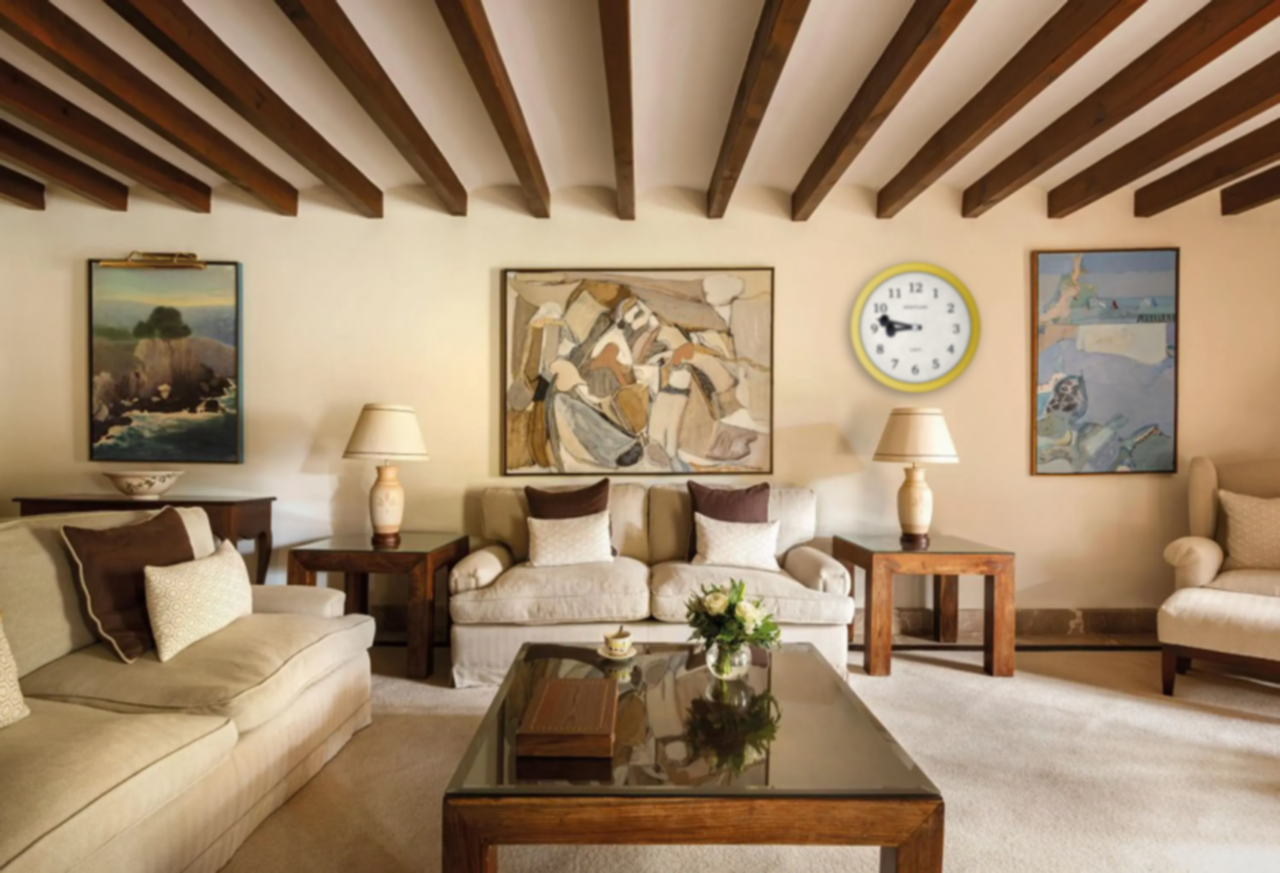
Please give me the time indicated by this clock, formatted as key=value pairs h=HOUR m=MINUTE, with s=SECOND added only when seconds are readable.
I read h=8 m=47
